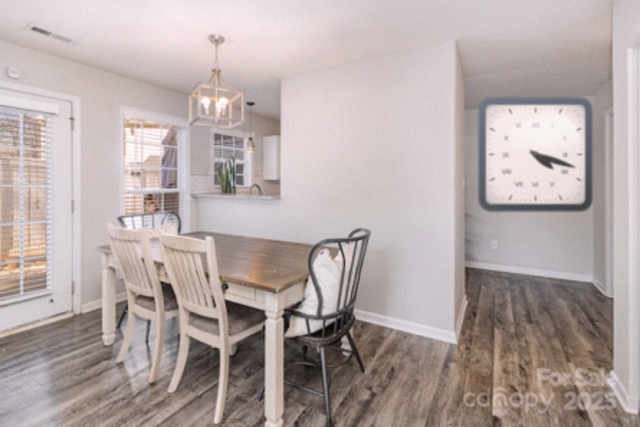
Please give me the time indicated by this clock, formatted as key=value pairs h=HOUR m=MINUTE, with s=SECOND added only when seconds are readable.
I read h=4 m=18
